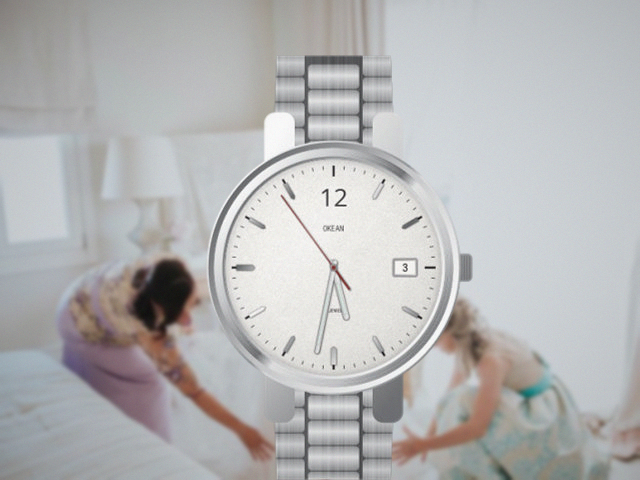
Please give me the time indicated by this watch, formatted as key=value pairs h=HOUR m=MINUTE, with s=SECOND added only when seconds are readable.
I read h=5 m=31 s=54
